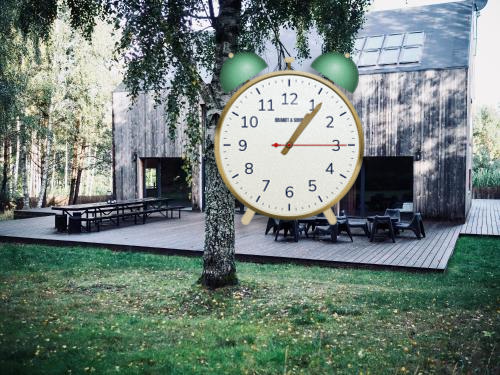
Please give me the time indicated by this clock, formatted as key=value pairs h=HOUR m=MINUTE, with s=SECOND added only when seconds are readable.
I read h=1 m=6 s=15
